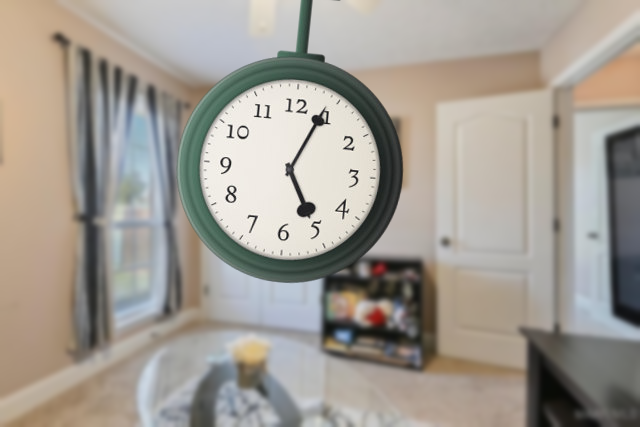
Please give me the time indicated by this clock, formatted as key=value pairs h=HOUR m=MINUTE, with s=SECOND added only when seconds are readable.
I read h=5 m=4
